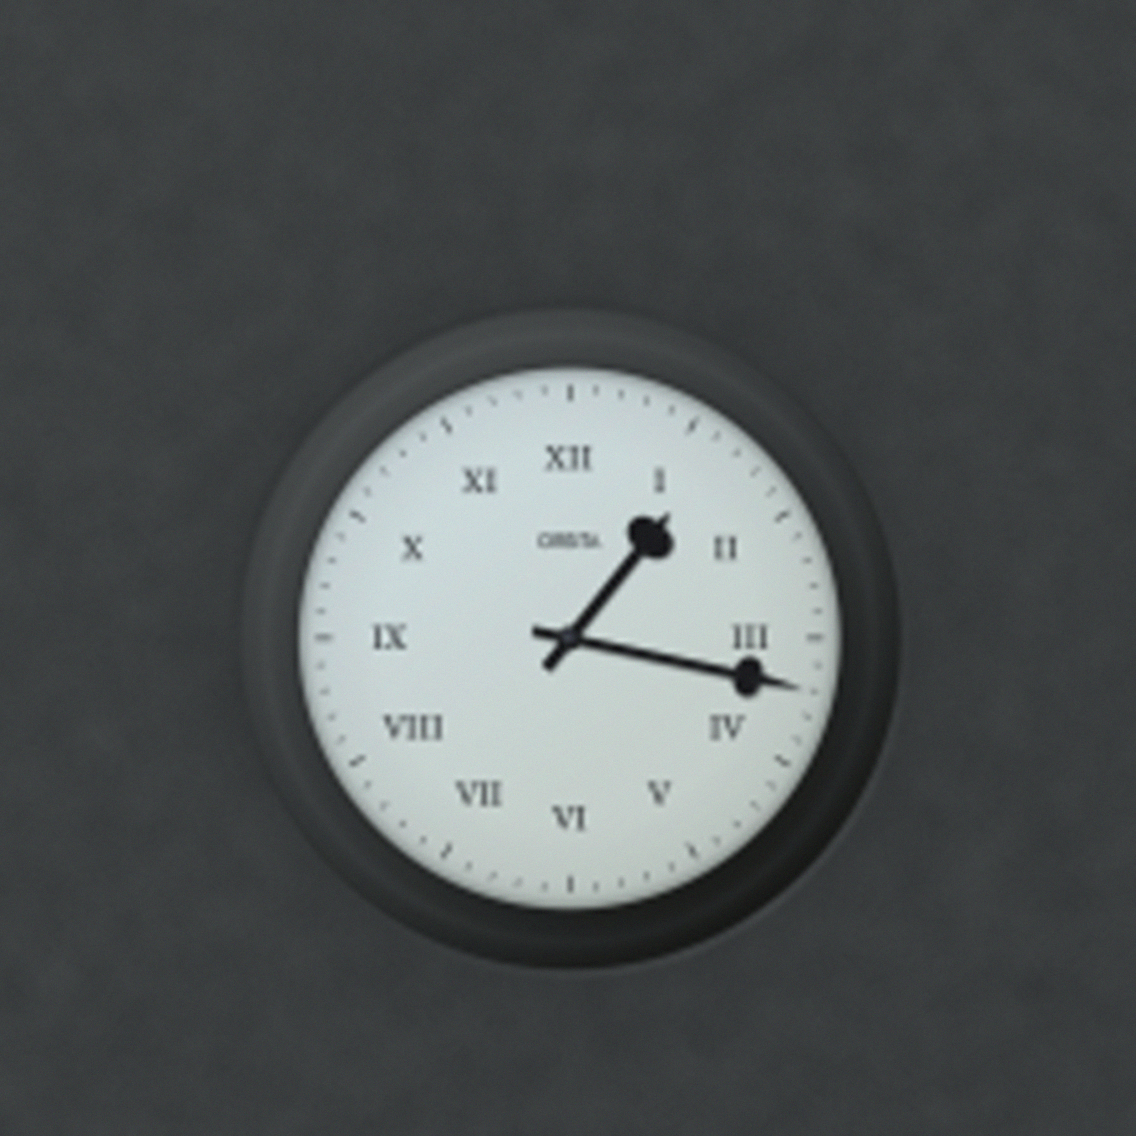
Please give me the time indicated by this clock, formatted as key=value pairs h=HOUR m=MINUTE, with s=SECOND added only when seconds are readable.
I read h=1 m=17
